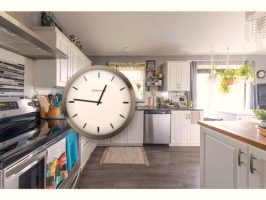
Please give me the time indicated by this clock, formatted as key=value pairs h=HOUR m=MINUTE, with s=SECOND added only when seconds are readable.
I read h=12 m=46
